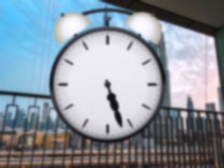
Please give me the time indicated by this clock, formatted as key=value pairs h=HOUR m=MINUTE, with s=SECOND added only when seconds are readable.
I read h=5 m=27
